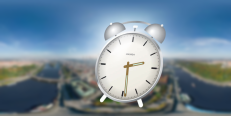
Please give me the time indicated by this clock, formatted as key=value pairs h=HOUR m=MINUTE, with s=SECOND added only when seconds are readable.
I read h=2 m=29
